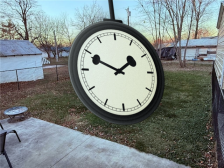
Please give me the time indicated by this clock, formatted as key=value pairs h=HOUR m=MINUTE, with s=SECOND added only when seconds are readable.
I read h=1 m=49
